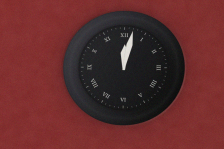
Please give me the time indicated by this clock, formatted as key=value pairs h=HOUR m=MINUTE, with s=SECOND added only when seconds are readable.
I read h=12 m=2
